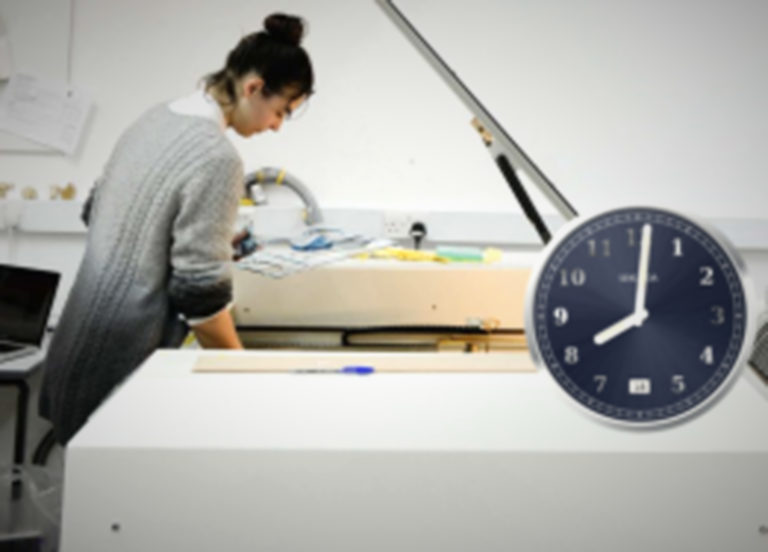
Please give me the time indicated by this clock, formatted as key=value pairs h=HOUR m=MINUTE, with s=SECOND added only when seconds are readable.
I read h=8 m=1
